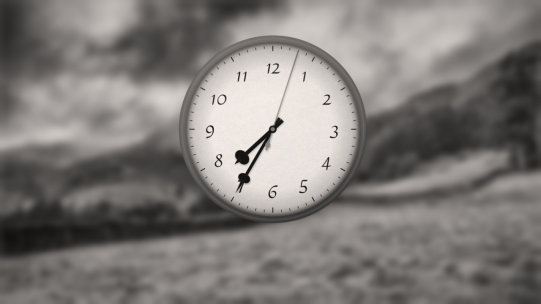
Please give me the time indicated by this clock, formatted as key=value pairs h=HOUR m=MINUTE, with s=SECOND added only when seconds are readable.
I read h=7 m=35 s=3
